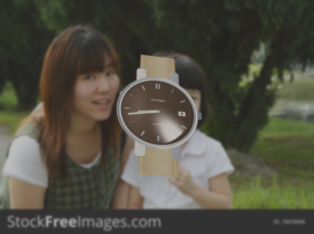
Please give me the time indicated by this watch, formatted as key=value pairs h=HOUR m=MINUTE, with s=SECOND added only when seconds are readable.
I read h=8 m=43
